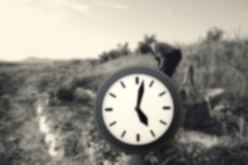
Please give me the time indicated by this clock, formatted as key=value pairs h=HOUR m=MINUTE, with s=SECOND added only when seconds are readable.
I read h=5 m=2
